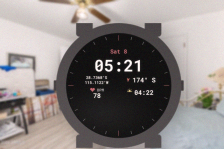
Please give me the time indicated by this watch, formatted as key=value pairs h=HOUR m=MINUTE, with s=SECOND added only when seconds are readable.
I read h=5 m=21
